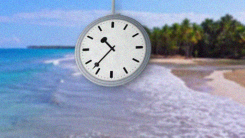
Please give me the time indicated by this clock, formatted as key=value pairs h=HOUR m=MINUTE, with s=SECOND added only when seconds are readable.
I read h=10 m=37
